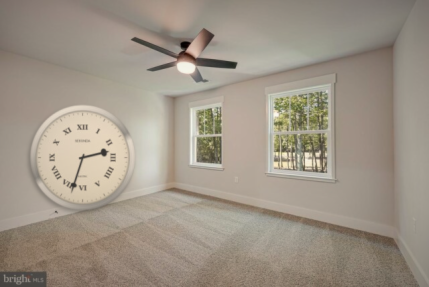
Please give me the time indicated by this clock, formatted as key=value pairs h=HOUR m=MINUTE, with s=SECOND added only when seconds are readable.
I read h=2 m=33
